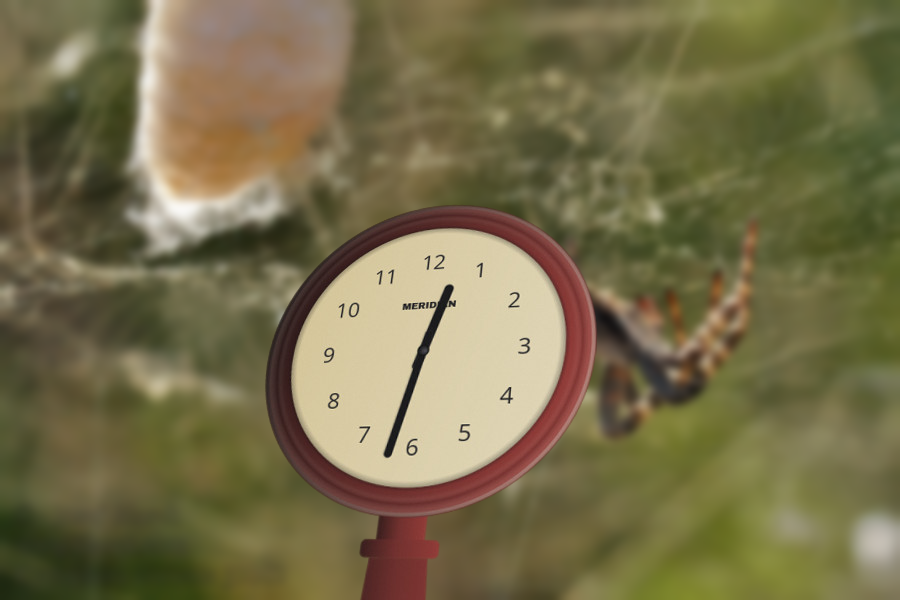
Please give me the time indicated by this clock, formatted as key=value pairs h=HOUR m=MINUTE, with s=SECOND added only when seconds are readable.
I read h=12 m=32
